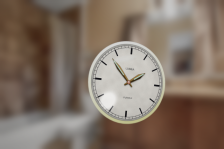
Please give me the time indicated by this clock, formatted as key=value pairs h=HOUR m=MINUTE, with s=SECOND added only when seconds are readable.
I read h=1 m=53
